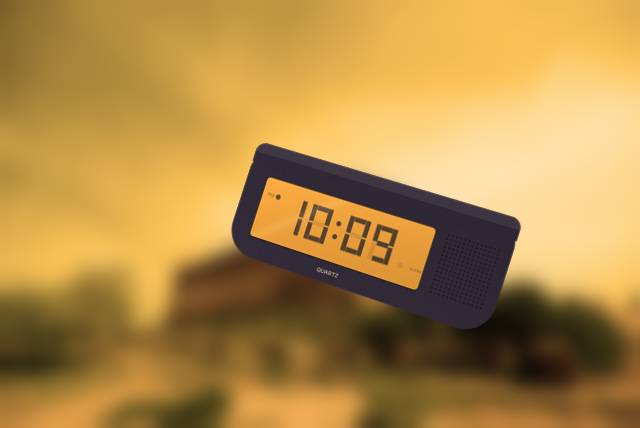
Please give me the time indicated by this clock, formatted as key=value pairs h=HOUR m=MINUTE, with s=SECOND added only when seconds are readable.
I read h=10 m=9
